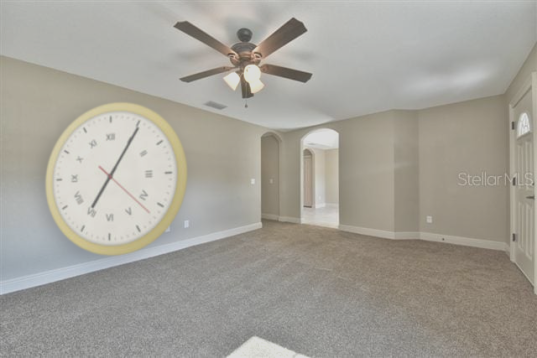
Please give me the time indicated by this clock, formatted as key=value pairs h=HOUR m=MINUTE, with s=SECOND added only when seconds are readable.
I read h=7 m=5 s=22
